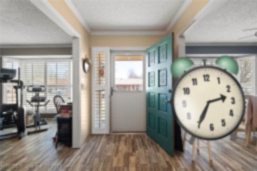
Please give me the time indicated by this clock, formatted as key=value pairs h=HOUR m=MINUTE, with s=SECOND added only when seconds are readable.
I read h=2 m=35
